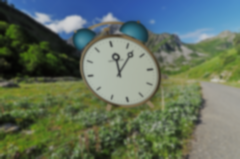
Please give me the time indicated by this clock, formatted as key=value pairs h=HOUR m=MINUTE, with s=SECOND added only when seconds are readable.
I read h=12 m=7
